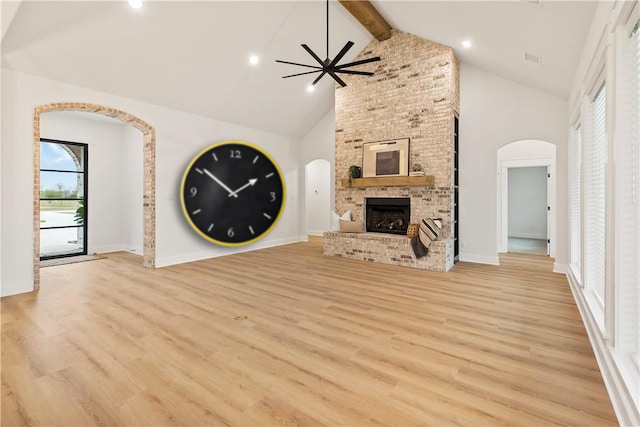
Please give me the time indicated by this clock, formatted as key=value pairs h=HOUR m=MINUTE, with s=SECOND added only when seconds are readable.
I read h=1 m=51
